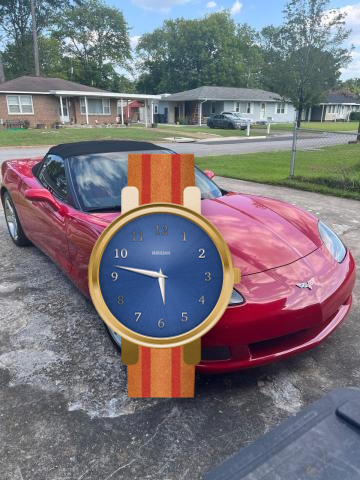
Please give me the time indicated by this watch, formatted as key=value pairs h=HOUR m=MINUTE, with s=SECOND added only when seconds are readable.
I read h=5 m=47
